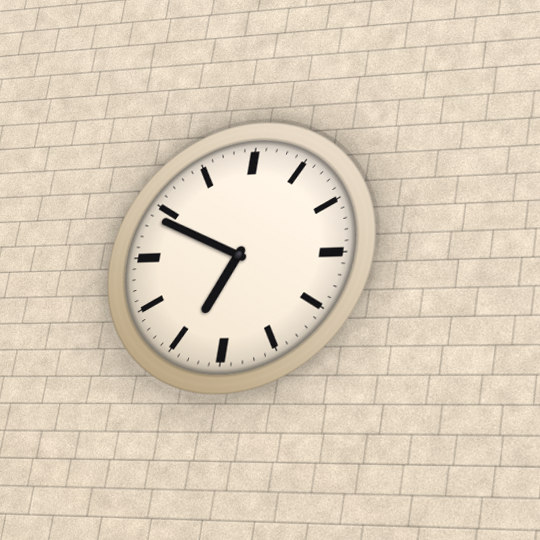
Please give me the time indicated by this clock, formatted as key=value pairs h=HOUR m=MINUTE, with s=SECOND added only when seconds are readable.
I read h=6 m=49
